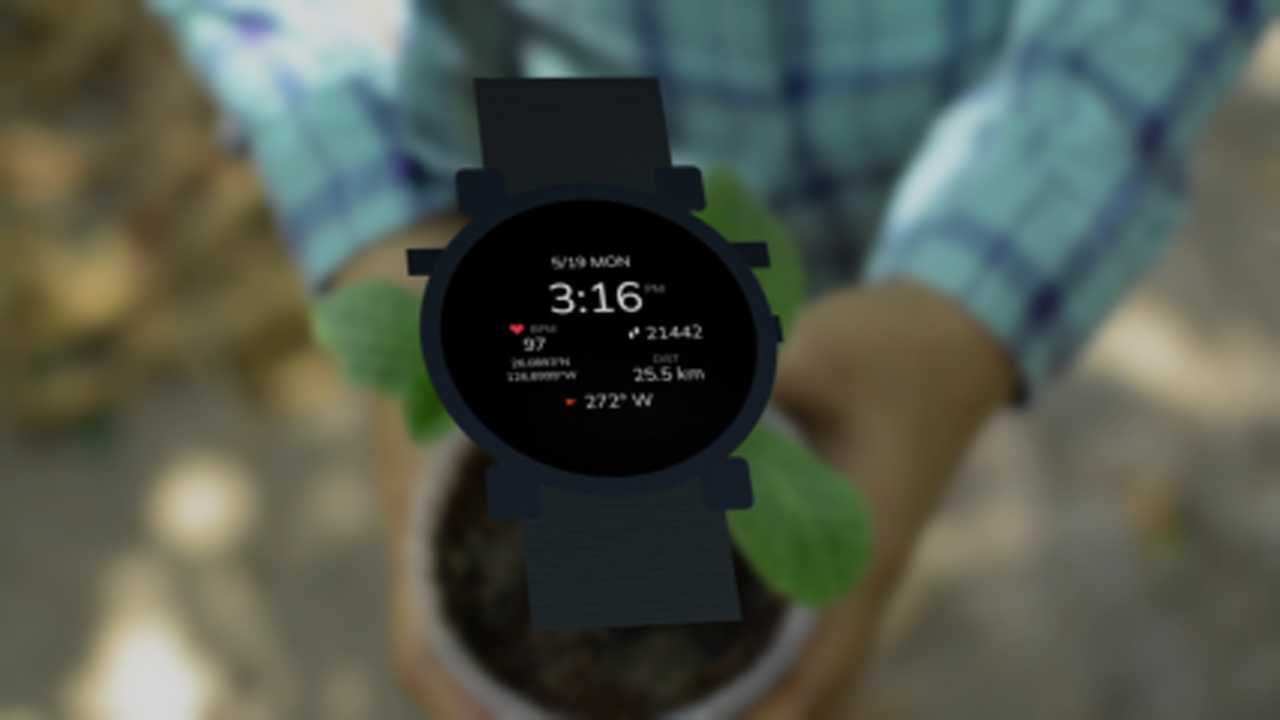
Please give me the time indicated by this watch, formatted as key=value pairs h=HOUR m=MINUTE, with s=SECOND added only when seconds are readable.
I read h=3 m=16
